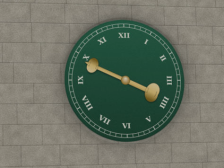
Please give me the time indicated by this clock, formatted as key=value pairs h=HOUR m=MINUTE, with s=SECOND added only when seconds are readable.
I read h=3 m=49
